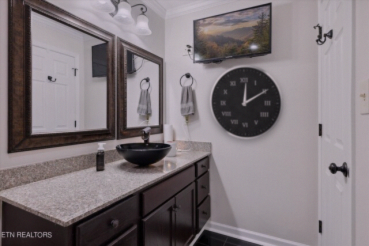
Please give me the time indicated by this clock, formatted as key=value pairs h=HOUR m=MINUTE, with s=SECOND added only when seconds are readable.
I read h=12 m=10
